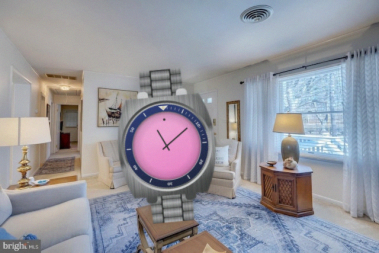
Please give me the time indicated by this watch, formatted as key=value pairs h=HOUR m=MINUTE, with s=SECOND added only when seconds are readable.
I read h=11 m=9
